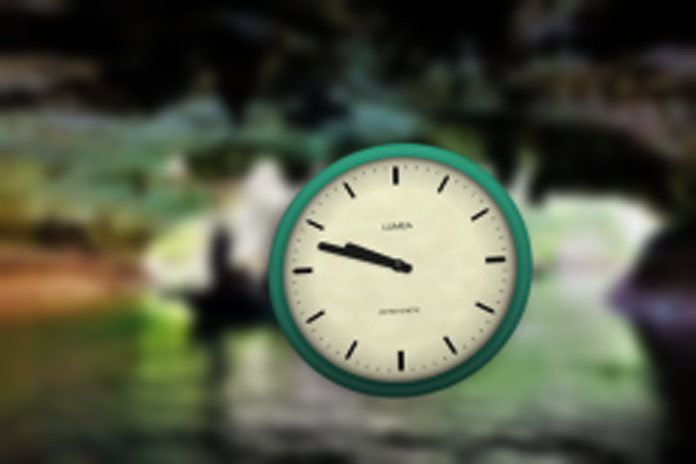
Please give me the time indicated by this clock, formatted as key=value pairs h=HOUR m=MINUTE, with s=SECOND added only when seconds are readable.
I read h=9 m=48
